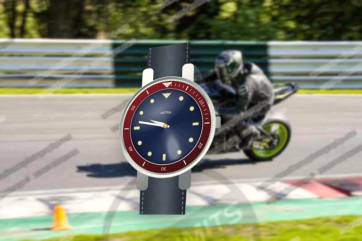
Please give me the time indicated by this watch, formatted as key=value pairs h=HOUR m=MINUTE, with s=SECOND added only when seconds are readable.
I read h=9 m=47
